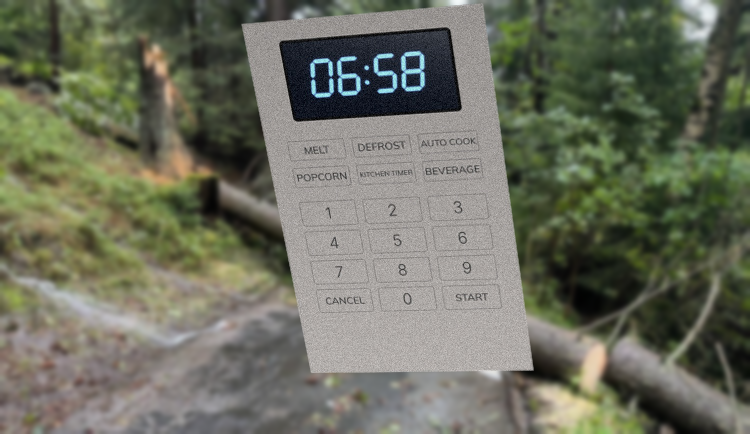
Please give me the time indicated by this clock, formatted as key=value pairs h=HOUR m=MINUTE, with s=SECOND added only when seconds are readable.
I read h=6 m=58
